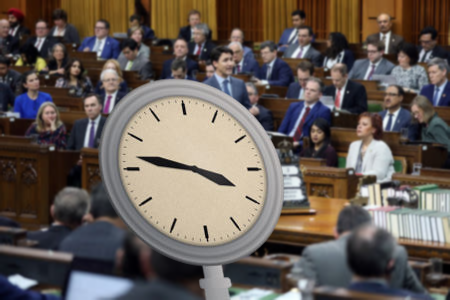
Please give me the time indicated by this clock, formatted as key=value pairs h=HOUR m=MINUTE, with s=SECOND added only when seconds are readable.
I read h=3 m=47
